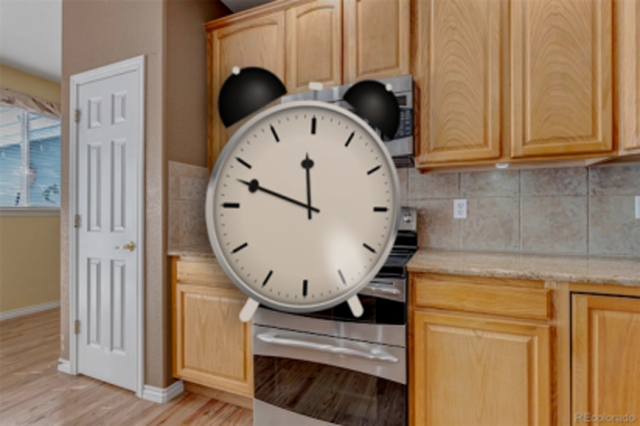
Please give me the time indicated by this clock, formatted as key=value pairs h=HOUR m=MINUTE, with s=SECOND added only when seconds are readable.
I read h=11 m=48
